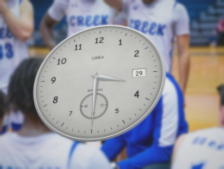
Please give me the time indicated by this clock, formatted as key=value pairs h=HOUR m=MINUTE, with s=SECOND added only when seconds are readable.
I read h=3 m=30
